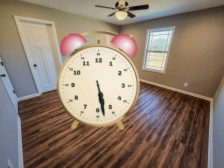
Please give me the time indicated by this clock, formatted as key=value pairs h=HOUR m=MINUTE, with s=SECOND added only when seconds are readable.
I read h=5 m=28
